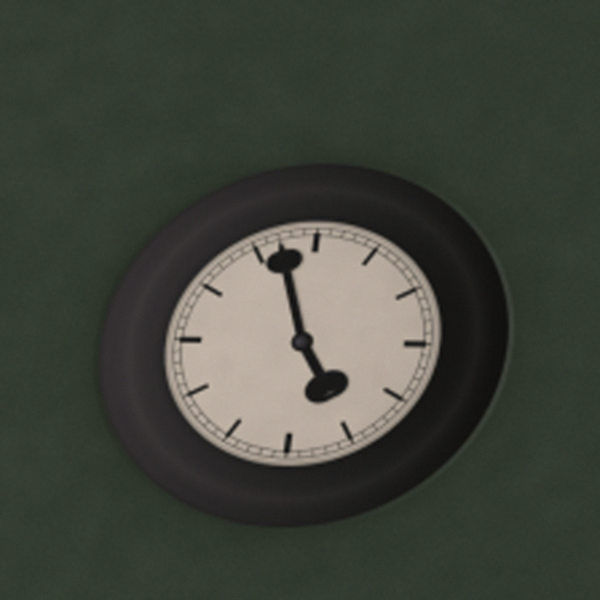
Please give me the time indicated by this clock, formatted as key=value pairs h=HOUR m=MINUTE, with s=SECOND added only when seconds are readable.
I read h=4 m=57
